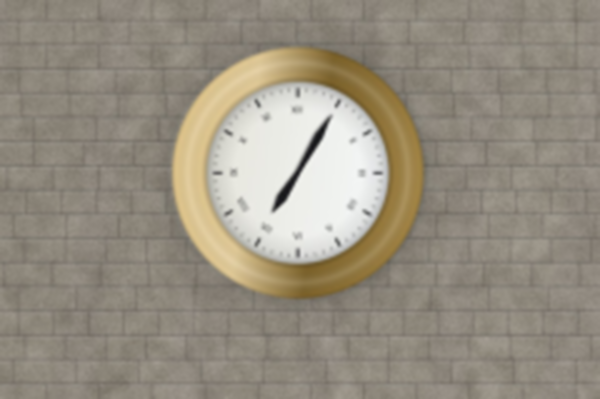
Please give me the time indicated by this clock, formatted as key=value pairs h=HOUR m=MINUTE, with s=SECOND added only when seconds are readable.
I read h=7 m=5
